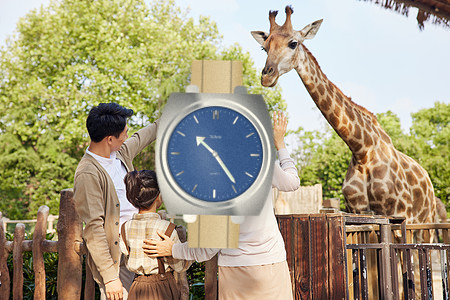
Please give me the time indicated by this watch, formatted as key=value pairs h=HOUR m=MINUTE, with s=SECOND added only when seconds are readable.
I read h=10 m=24
